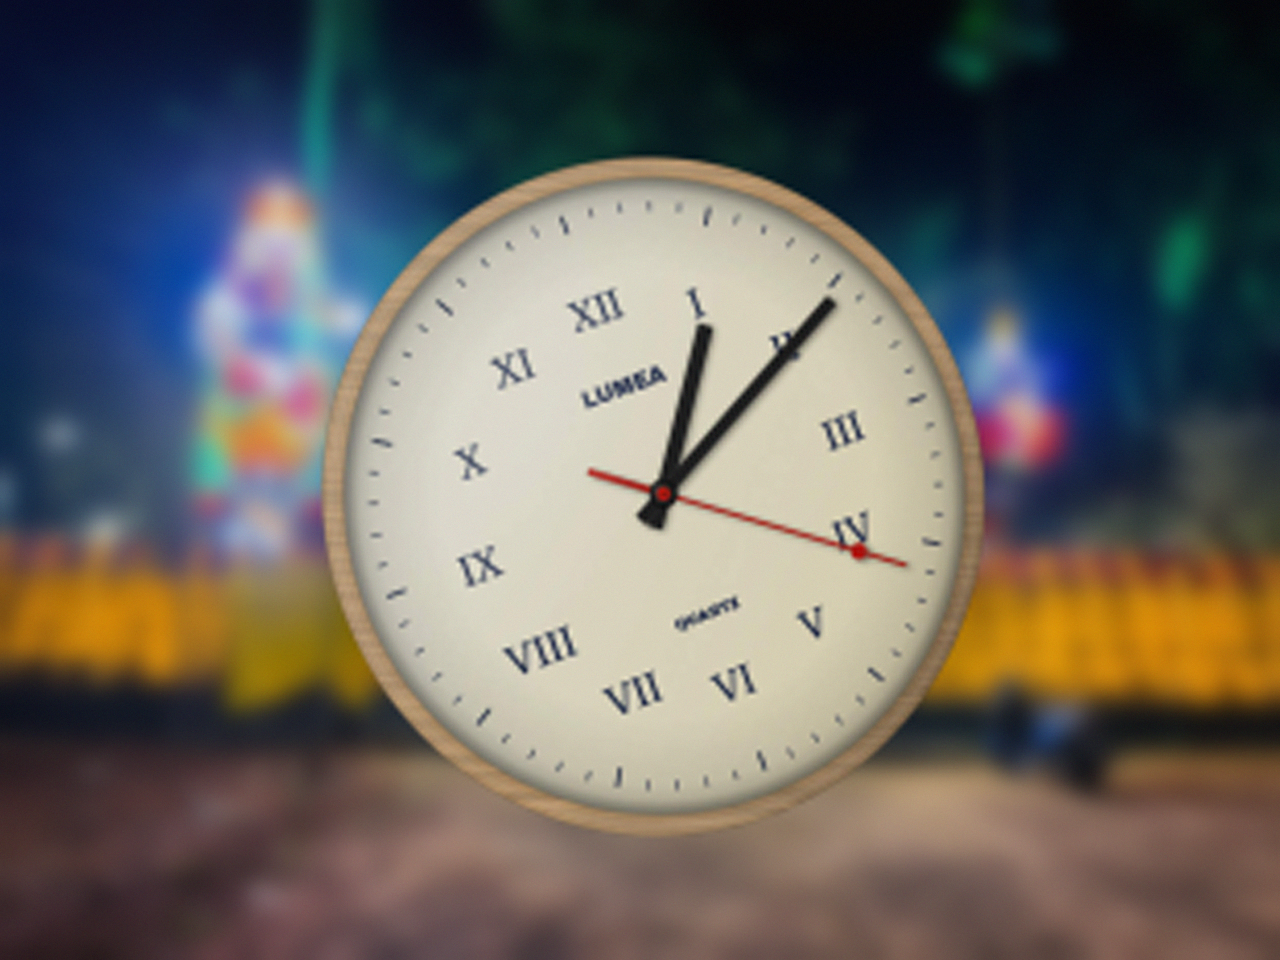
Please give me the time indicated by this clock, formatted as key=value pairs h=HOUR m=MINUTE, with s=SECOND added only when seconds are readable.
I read h=1 m=10 s=21
